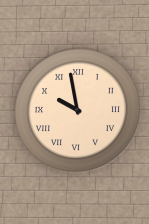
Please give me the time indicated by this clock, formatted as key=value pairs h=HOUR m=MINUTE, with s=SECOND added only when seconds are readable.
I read h=9 m=58
